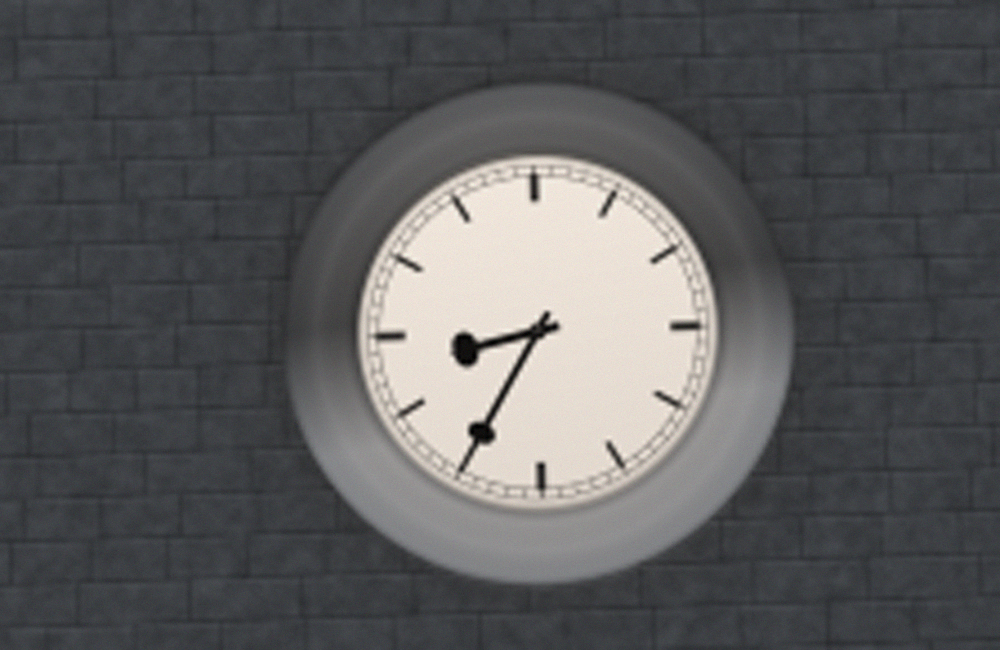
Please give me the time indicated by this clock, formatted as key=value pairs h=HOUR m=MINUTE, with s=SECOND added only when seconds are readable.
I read h=8 m=35
